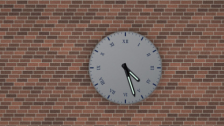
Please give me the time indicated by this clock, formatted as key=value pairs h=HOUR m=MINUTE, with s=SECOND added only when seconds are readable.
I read h=4 m=27
